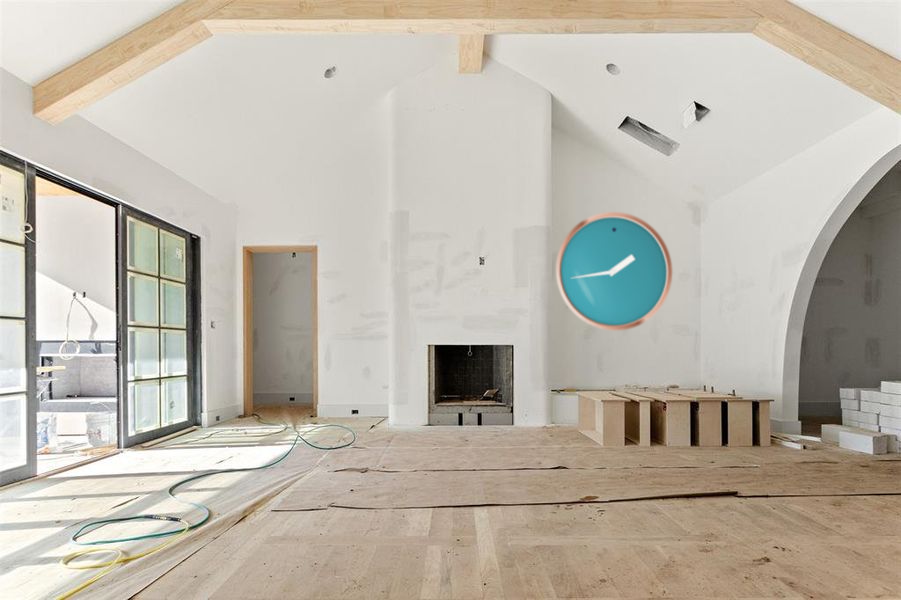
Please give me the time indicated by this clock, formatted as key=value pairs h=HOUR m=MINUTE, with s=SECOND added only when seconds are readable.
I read h=1 m=43
